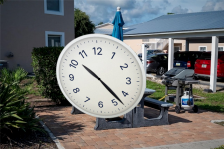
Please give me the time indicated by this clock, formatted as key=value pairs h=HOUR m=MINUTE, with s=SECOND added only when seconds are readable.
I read h=10 m=23
